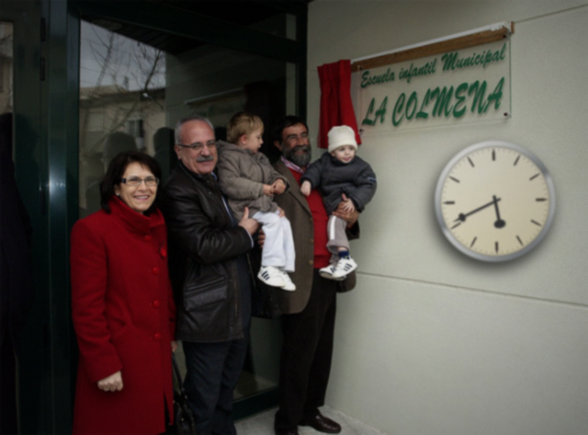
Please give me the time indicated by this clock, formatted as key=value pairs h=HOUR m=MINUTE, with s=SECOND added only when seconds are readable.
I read h=5 m=41
